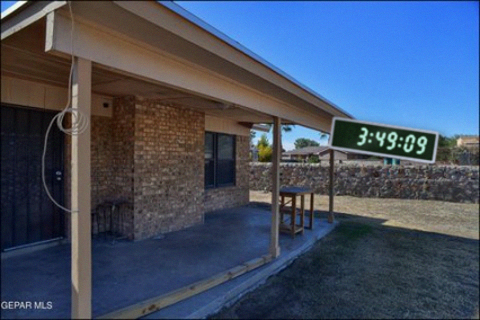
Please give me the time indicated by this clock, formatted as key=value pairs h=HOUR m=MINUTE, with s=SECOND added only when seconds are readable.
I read h=3 m=49 s=9
